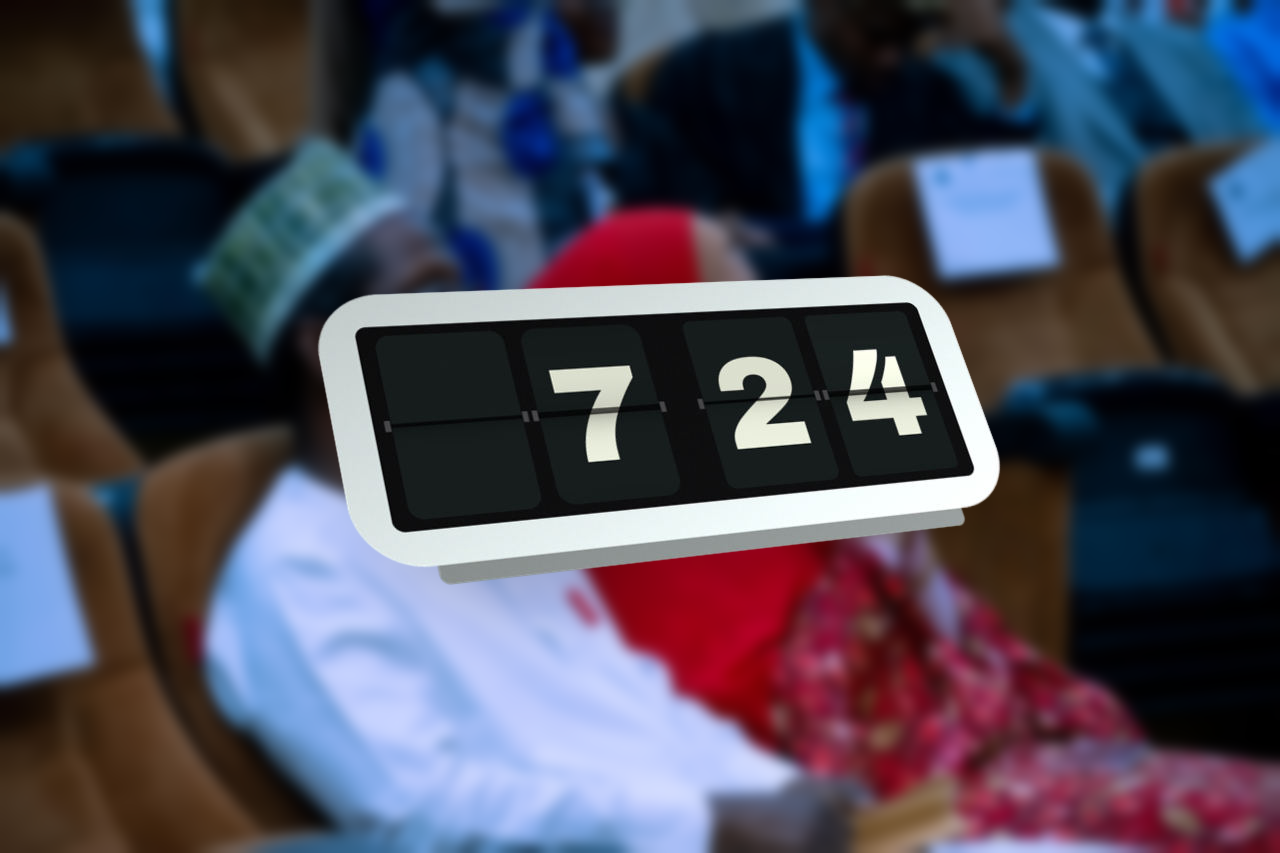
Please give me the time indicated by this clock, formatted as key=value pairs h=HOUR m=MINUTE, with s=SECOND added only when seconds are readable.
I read h=7 m=24
